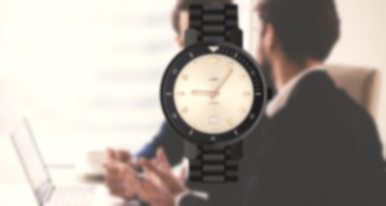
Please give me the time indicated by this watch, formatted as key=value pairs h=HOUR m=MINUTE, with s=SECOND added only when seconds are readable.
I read h=9 m=6
